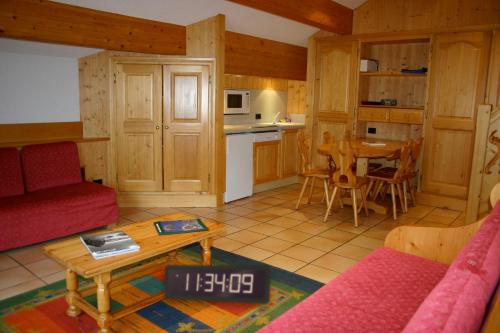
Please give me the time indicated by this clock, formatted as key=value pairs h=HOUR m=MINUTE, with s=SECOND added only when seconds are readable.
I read h=11 m=34 s=9
